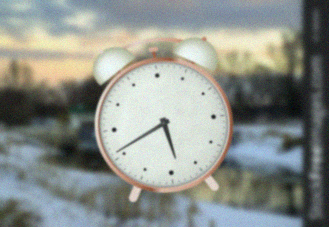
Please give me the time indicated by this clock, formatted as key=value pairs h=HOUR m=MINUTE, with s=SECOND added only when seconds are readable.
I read h=5 m=41
